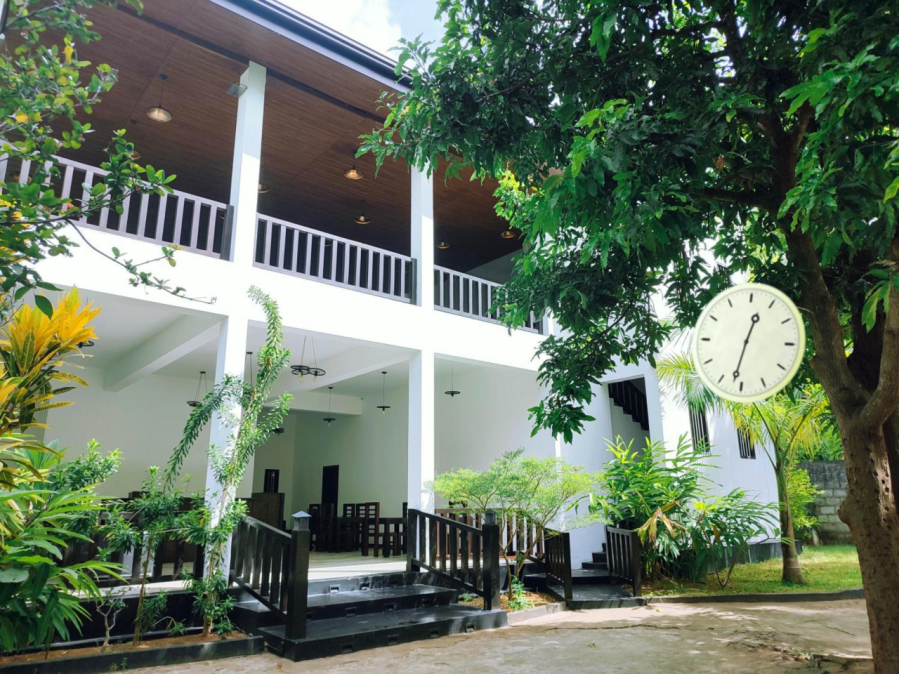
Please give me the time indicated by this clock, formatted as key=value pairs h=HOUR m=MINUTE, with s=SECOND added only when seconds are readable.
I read h=12 m=32
